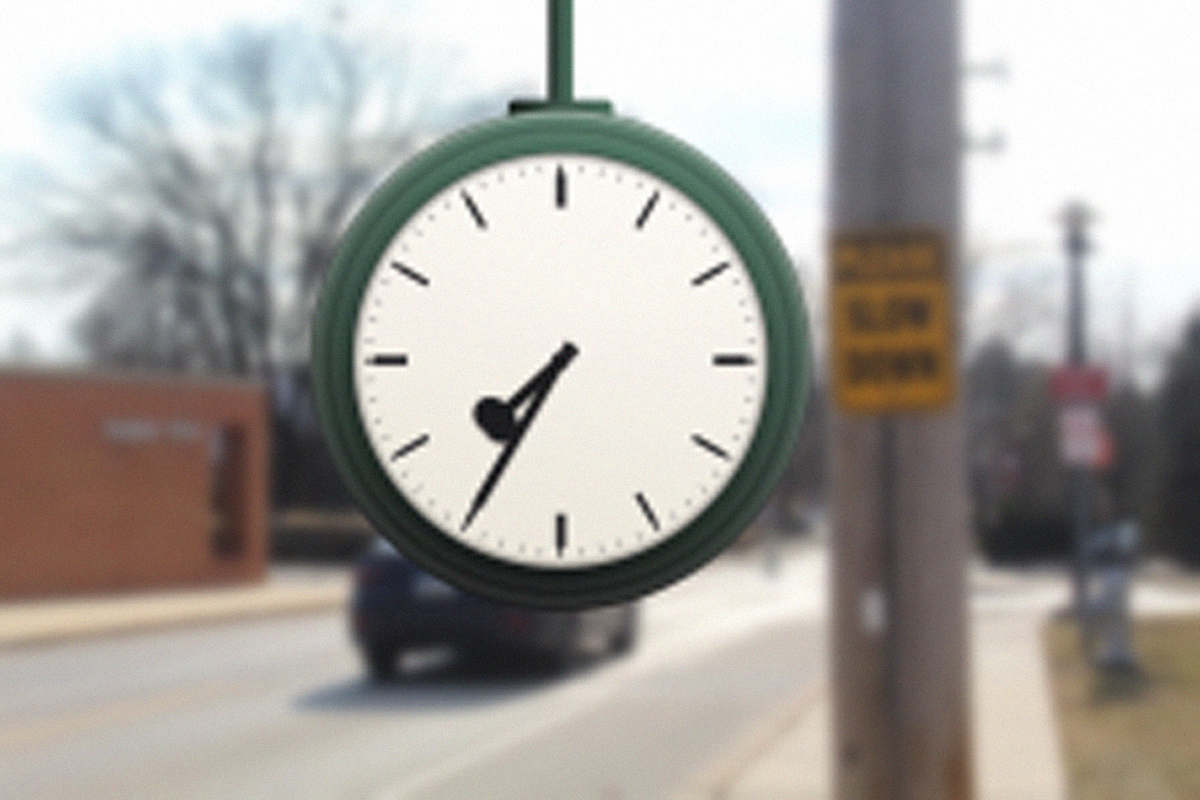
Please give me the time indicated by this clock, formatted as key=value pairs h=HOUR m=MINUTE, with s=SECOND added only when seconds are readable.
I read h=7 m=35
